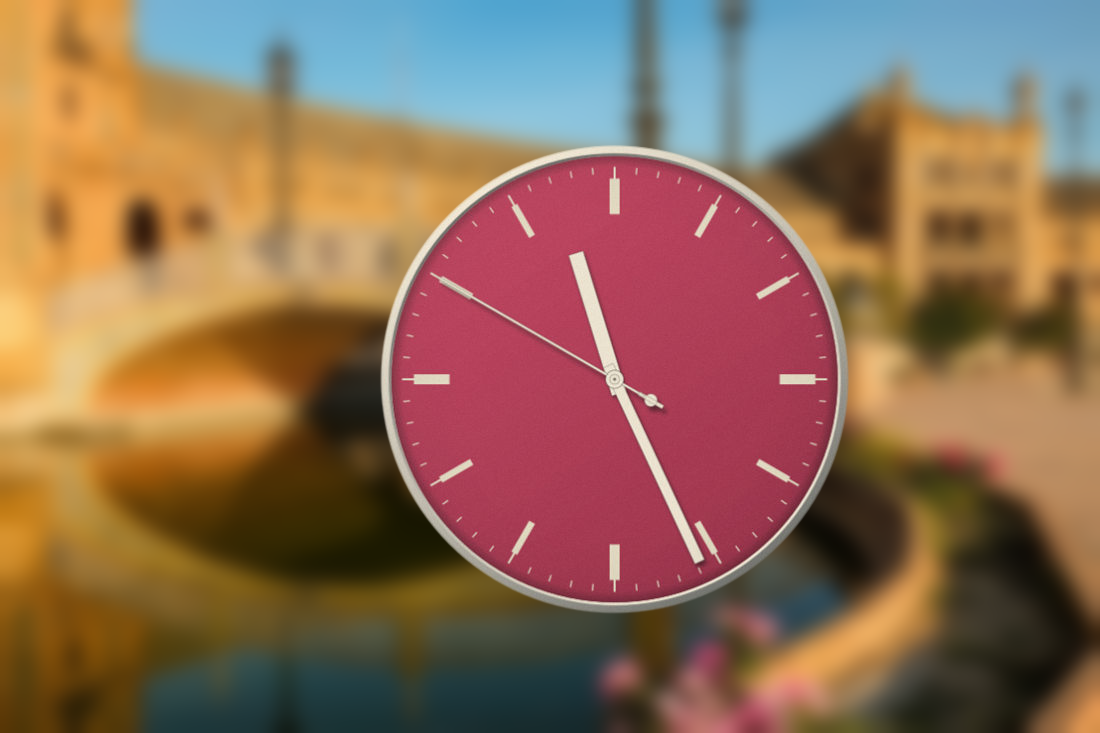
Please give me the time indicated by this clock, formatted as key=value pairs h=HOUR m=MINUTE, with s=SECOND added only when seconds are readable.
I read h=11 m=25 s=50
